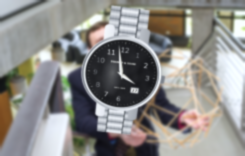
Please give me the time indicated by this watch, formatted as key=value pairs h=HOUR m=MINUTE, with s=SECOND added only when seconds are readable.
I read h=3 m=58
